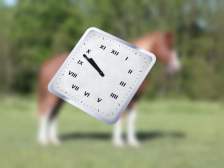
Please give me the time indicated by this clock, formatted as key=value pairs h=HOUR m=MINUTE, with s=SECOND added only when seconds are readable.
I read h=9 m=48
